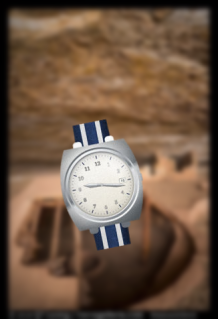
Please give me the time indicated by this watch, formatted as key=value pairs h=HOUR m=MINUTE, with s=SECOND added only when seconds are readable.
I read h=9 m=17
